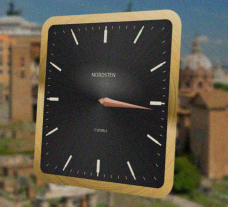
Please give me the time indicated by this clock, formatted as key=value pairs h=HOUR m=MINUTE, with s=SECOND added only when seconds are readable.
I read h=3 m=16
